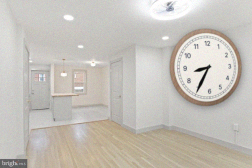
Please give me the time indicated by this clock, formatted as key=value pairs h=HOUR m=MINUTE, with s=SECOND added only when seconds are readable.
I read h=8 m=35
